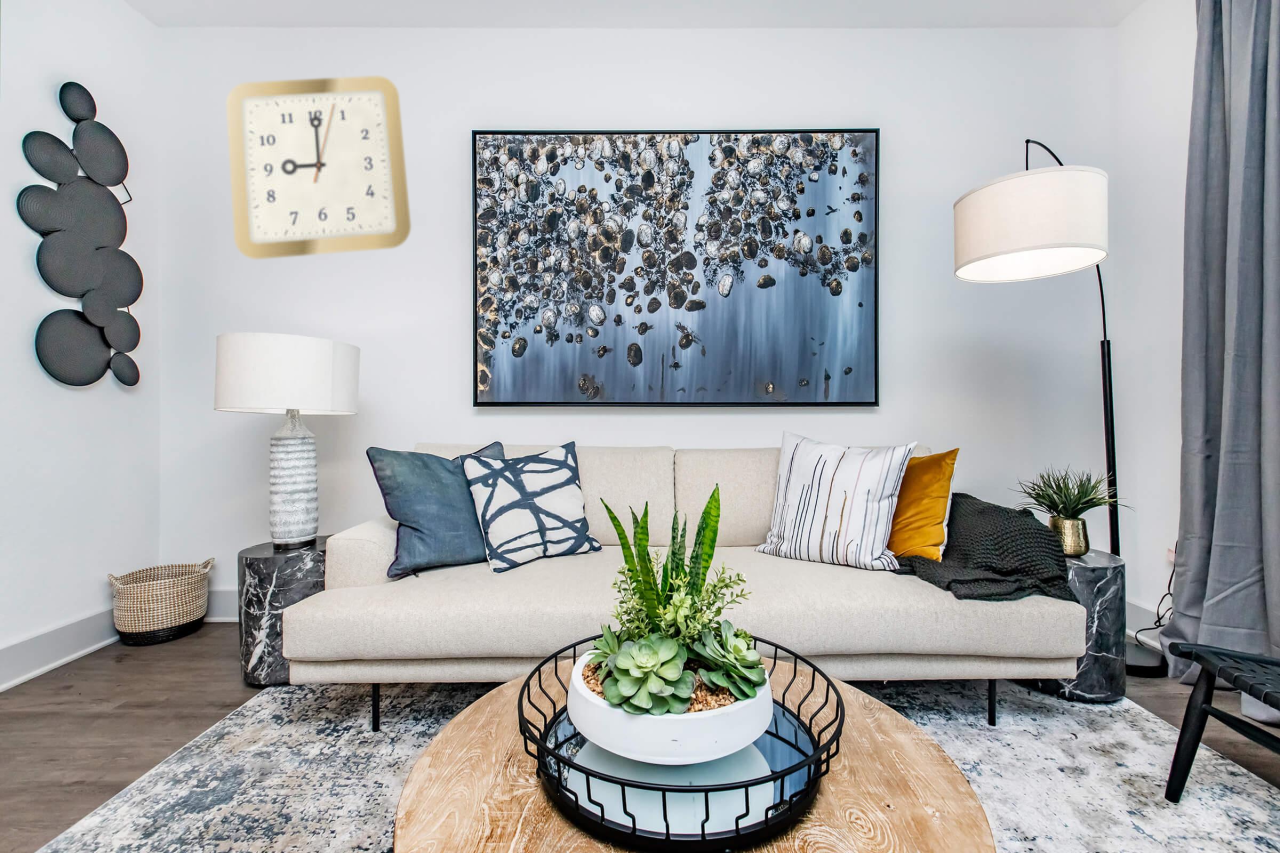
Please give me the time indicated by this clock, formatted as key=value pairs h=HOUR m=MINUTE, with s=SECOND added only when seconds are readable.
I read h=9 m=0 s=3
